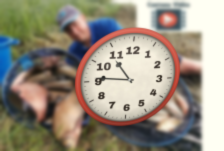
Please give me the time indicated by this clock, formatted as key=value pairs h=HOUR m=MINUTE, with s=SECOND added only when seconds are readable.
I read h=10 m=46
